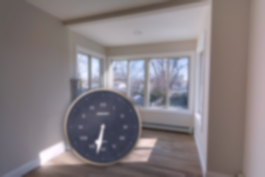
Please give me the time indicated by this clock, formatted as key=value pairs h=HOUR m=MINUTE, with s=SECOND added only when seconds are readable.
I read h=6 m=32
